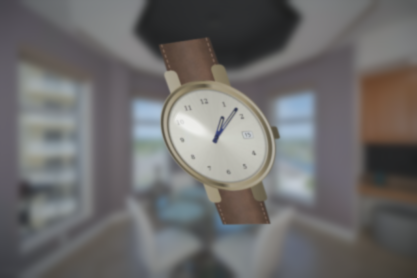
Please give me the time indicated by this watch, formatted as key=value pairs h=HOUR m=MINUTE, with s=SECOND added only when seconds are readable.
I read h=1 m=8
